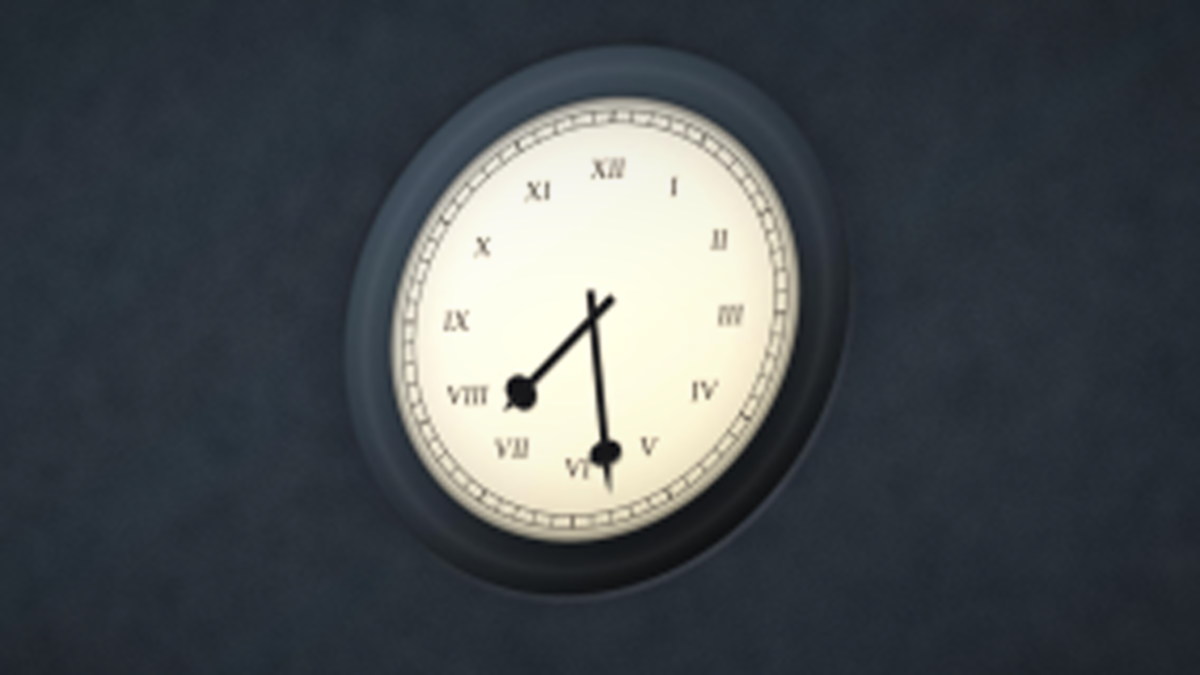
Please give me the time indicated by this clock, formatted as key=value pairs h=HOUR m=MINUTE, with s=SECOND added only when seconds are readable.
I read h=7 m=28
